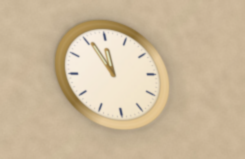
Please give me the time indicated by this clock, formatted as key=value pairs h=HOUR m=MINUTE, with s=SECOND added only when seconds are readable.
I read h=11 m=56
